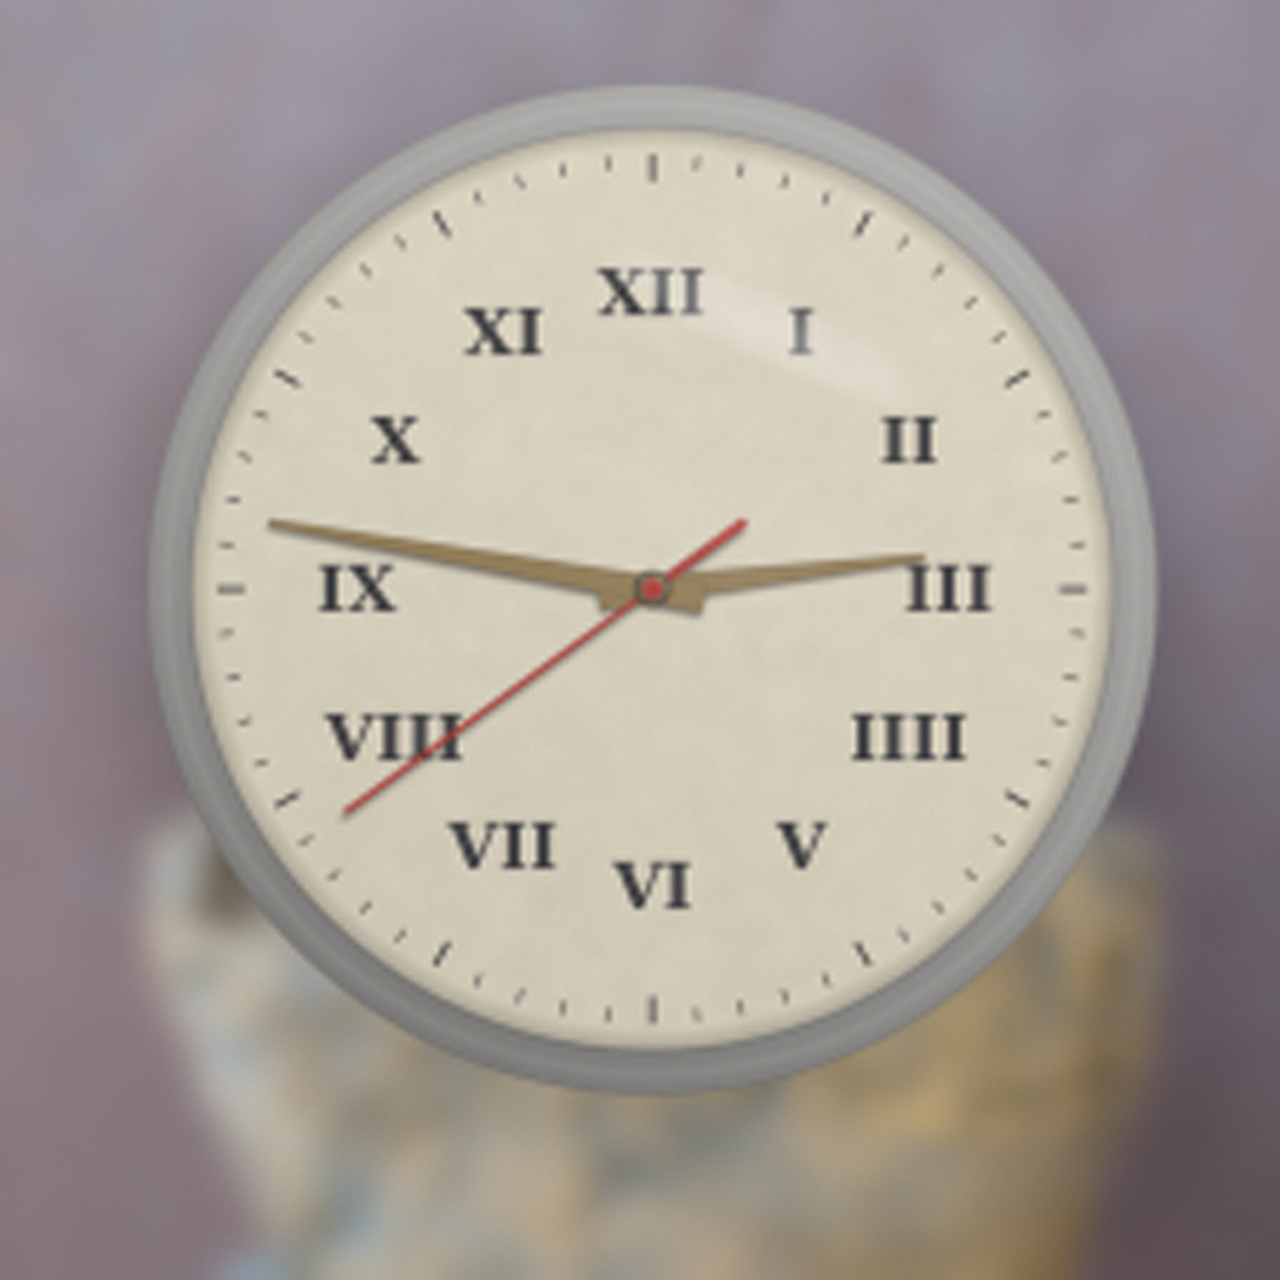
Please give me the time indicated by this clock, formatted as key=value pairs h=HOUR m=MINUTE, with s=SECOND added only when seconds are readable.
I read h=2 m=46 s=39
